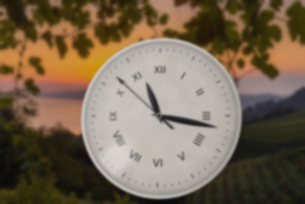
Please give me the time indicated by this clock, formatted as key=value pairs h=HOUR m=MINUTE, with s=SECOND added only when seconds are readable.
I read h=11 m=16 s=52
